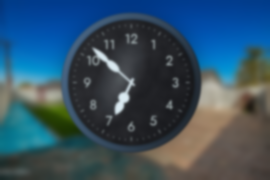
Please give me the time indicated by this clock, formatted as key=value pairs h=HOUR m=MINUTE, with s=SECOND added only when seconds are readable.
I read h=6 m=52
